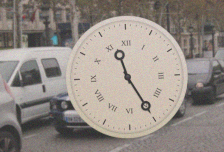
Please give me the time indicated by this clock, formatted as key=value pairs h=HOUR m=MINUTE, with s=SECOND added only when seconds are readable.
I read h=11 m=25
